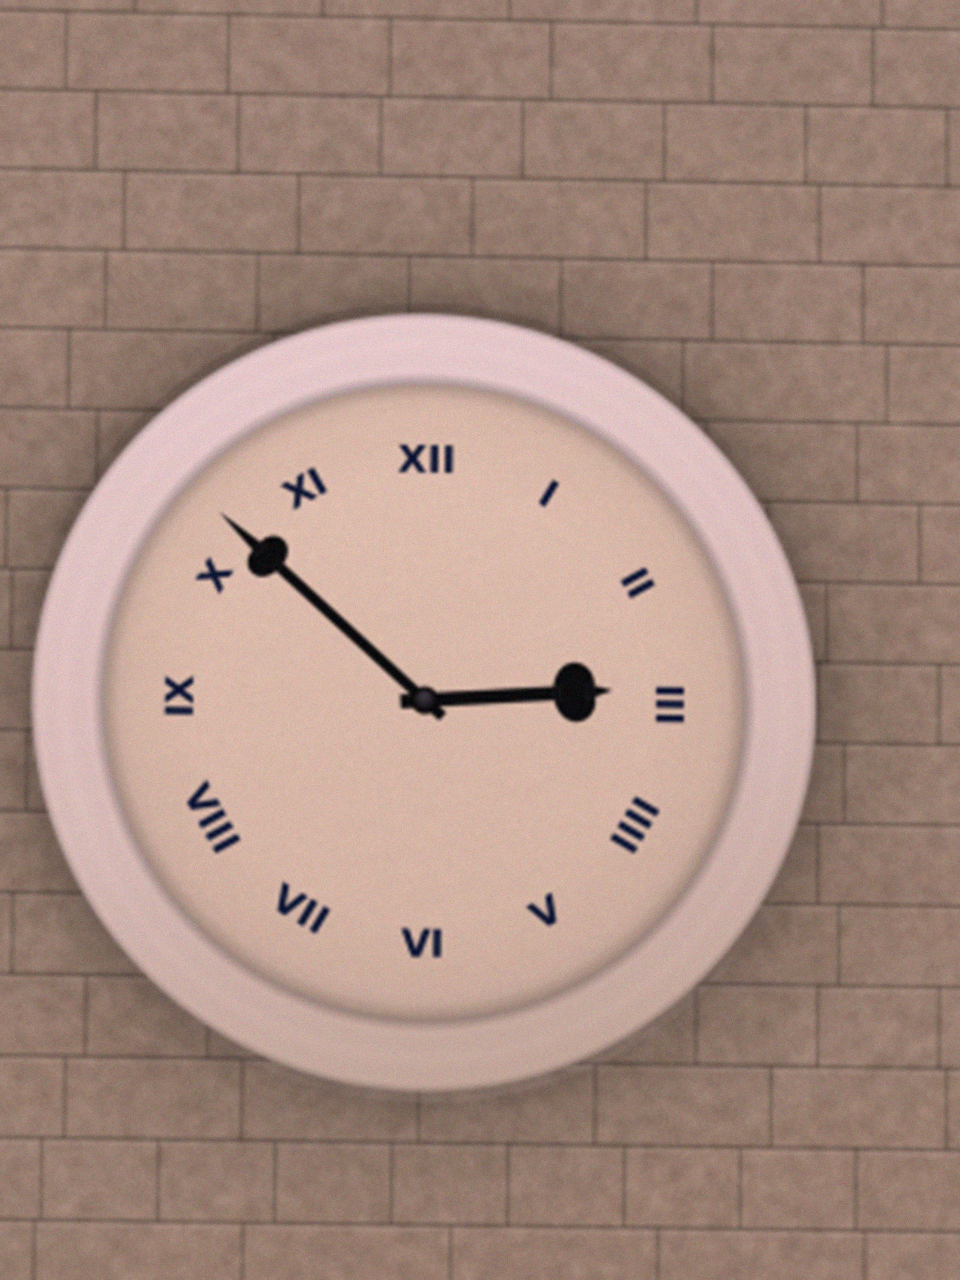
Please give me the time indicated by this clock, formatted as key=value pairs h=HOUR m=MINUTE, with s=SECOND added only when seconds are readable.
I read h=2 m=52
